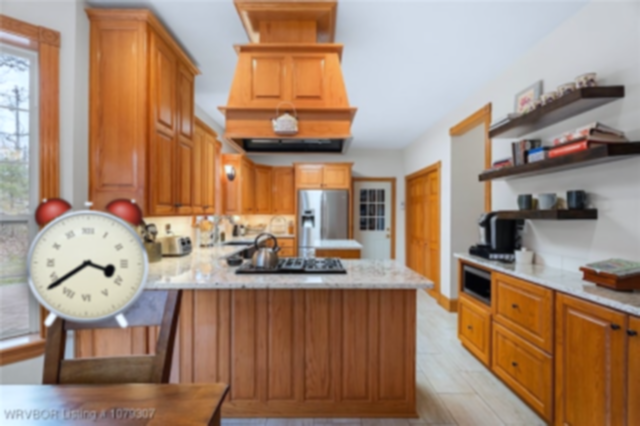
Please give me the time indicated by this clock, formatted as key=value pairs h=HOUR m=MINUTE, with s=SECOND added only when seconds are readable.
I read h=3 m=39
